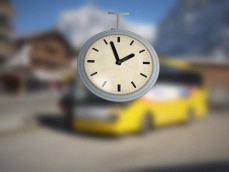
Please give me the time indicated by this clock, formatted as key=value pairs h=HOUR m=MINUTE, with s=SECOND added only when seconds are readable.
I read h=1 m=57
